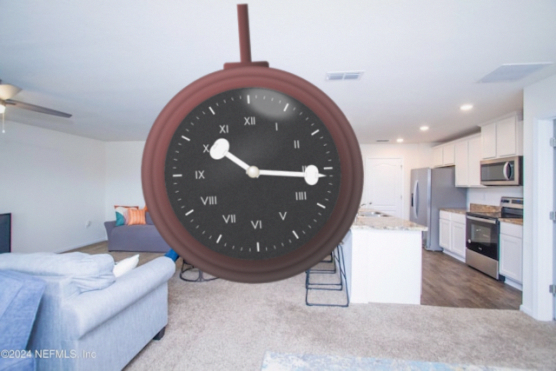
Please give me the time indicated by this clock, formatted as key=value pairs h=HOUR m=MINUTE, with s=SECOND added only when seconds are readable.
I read h=10 m=16
